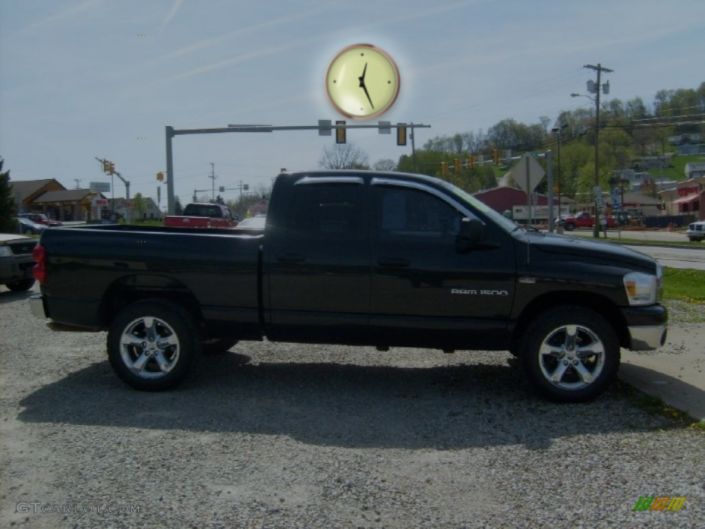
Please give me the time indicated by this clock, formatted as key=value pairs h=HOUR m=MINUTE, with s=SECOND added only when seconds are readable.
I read h=12 m=26
